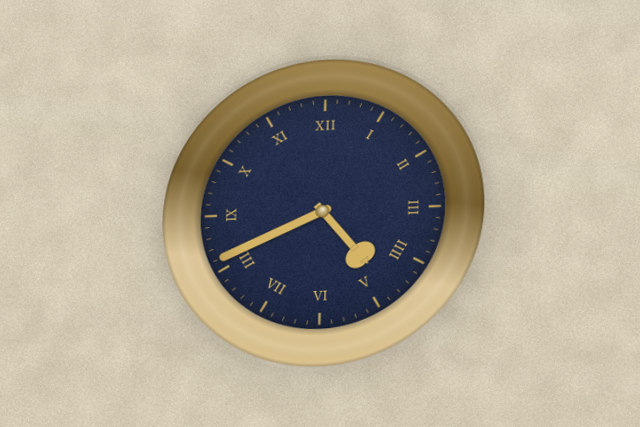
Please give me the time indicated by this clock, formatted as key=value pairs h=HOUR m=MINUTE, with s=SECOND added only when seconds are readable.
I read h=4 m=41
